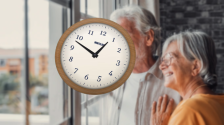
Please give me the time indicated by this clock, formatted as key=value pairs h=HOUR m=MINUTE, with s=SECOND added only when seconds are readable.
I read h=12 m=48
